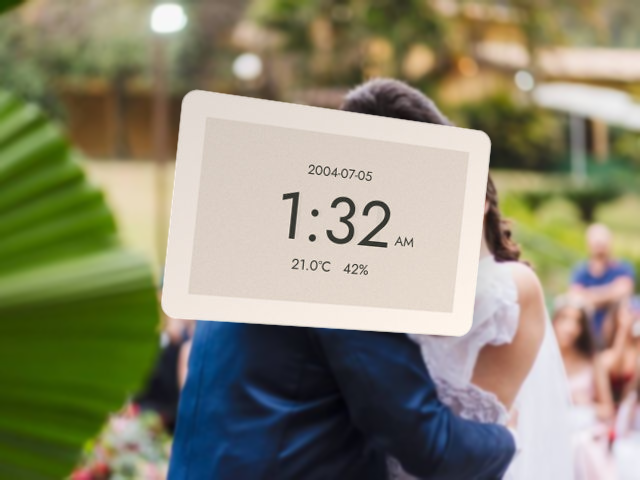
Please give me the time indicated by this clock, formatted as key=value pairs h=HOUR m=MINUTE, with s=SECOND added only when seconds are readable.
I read h=1 m=32
